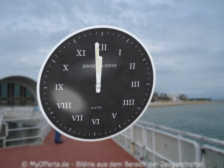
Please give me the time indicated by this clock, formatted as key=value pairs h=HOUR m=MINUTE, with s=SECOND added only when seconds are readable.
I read h=11 m=59
